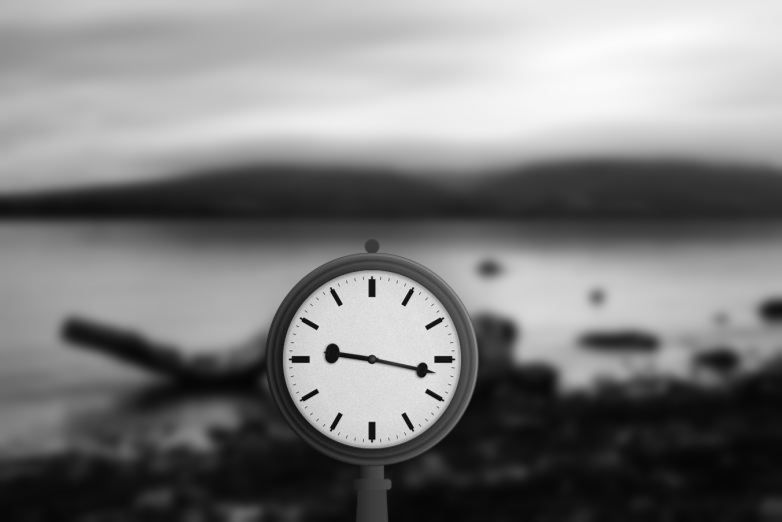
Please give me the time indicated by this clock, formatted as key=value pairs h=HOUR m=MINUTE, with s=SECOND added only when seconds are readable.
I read h=9 m=17
